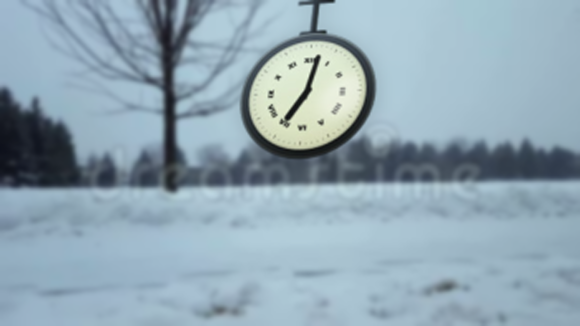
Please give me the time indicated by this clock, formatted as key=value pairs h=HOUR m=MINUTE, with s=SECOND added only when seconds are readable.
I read h=7 m=2
